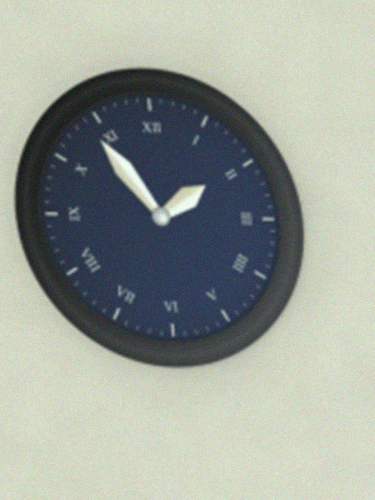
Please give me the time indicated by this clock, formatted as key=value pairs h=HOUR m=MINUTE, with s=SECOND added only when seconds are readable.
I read h=1 m=54
